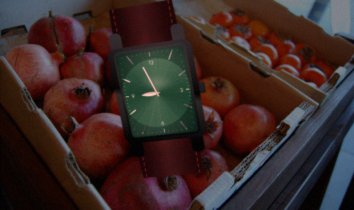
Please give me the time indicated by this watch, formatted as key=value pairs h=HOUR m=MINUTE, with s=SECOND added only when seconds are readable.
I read h=8 m=57
